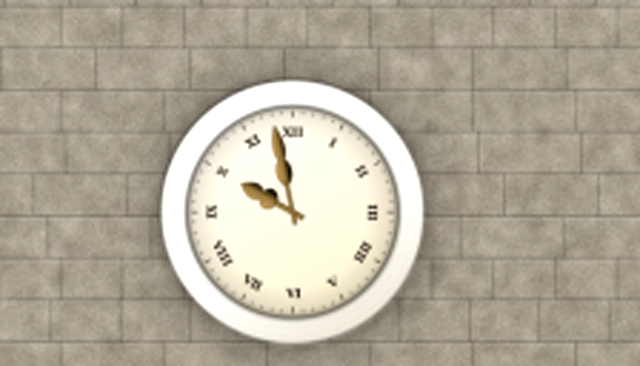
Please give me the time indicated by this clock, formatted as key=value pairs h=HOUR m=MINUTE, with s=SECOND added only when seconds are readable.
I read h=9 m=58
